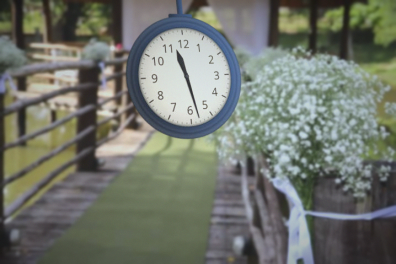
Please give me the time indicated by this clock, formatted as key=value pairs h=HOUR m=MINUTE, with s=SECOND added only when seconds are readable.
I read h=11 m=28
